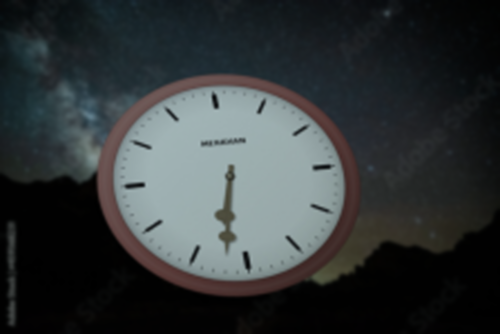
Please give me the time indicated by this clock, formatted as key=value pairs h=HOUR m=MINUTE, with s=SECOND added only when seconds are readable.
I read h=6 m=32
